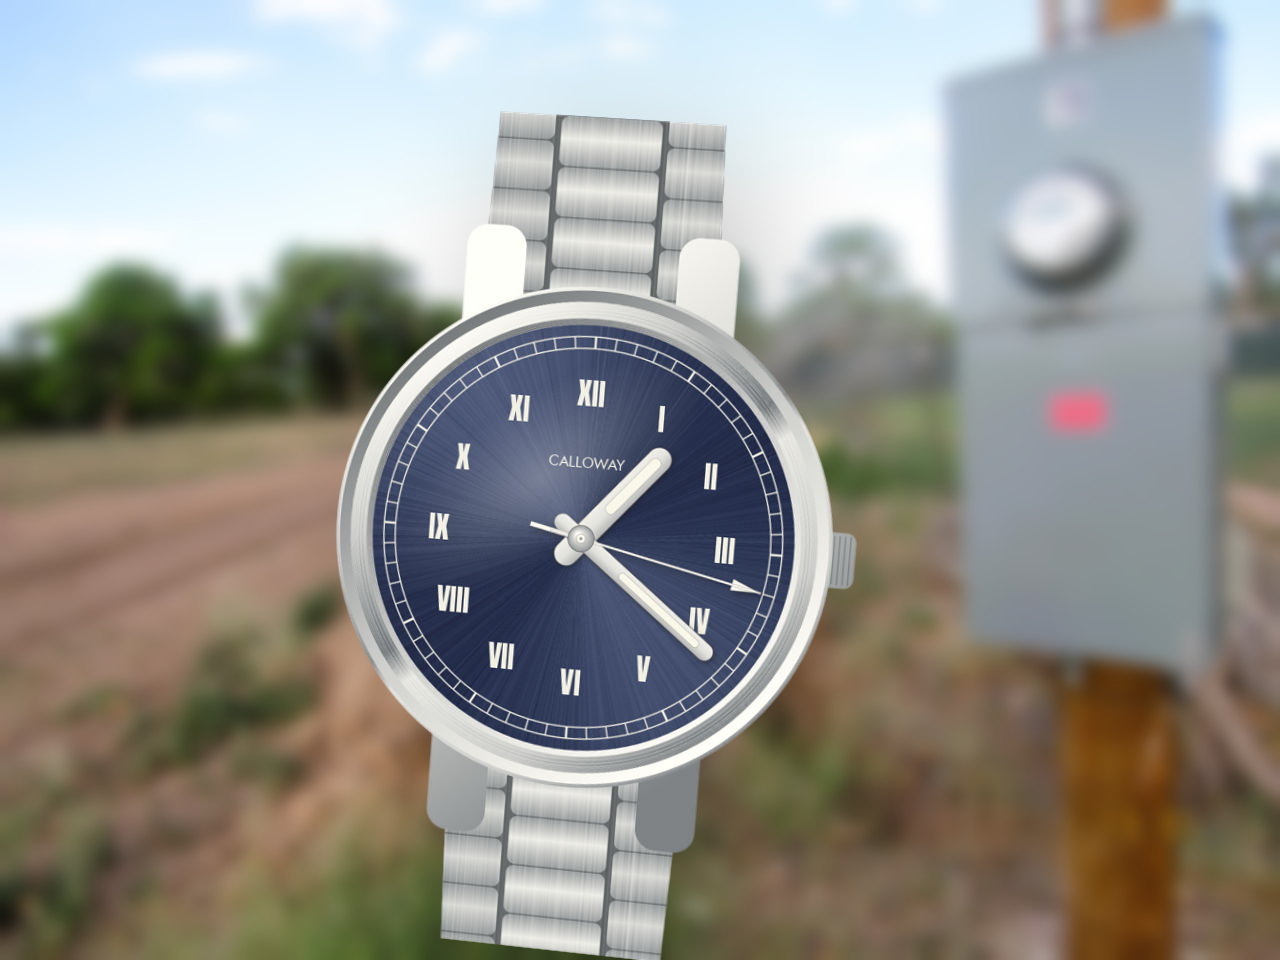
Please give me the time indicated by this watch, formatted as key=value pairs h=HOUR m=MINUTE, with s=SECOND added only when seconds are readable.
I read h=1 m=21 s=17
